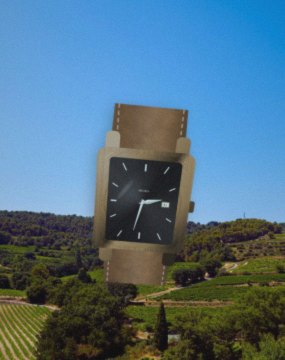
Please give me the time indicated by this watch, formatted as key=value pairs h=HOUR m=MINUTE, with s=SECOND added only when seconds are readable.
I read h=2 m=32
